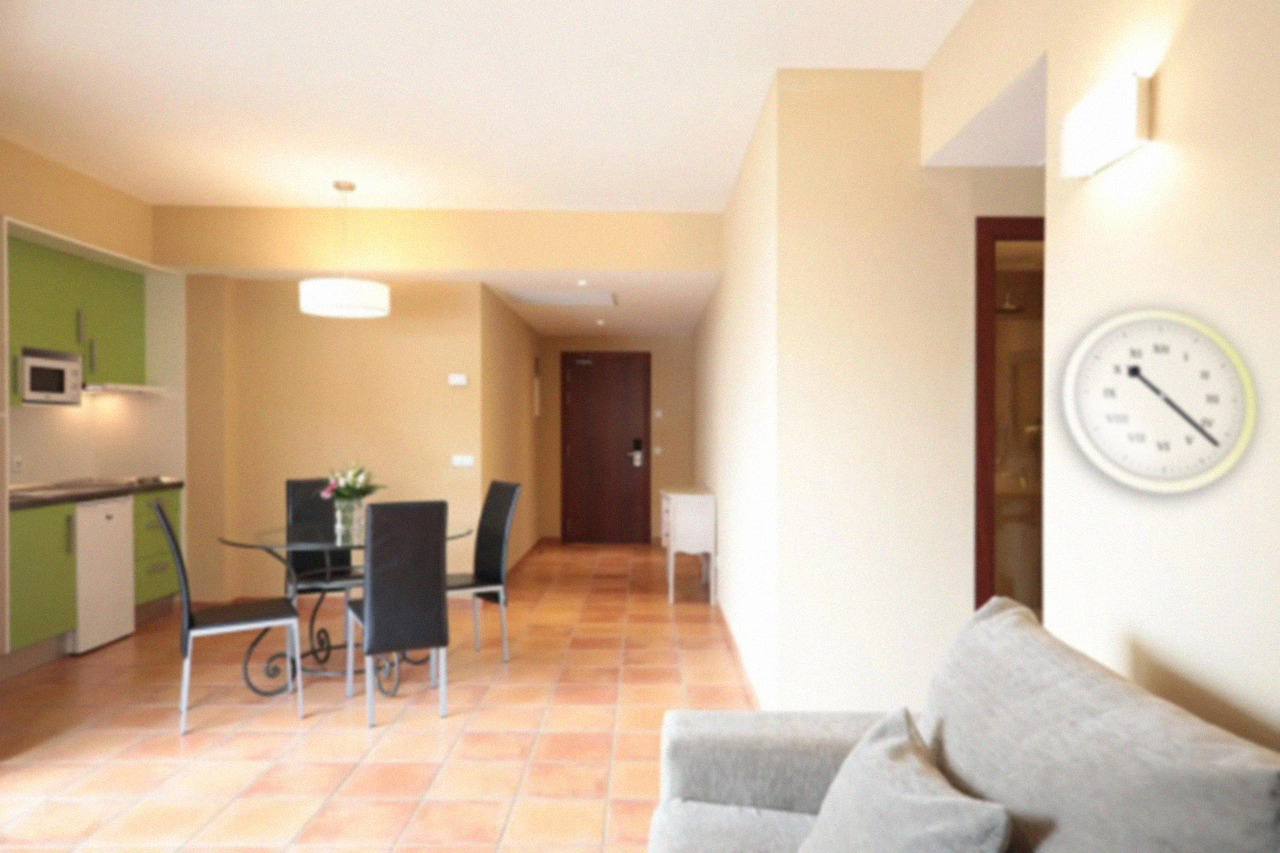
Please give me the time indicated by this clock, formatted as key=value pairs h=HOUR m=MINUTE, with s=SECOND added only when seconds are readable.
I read h=10 m=22
